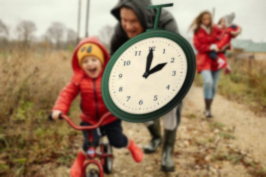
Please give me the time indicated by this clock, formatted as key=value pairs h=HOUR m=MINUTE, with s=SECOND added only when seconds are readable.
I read h=2 m=0
